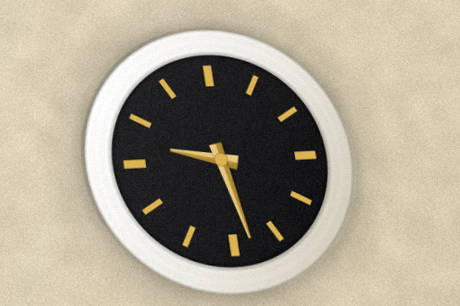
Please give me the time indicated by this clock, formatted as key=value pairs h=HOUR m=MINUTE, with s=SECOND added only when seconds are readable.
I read h=9 m=28
